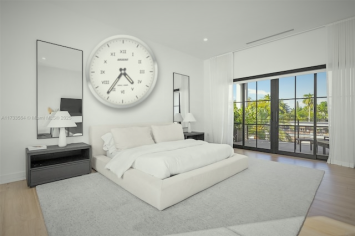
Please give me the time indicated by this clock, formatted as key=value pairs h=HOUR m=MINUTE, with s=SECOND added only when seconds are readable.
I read h=4 m=36
